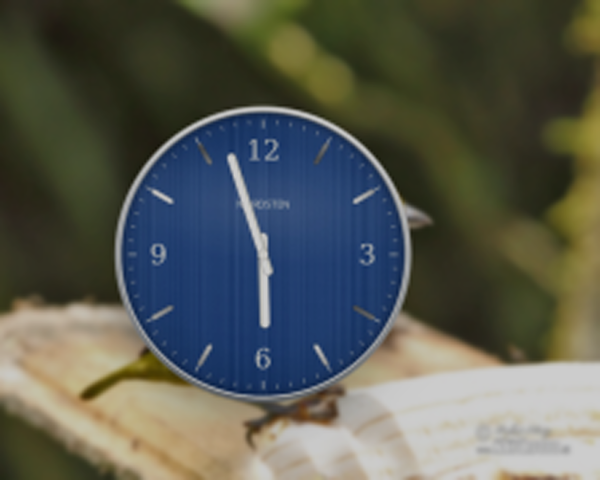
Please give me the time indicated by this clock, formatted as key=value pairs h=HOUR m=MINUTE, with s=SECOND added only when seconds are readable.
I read h=5 m=57
